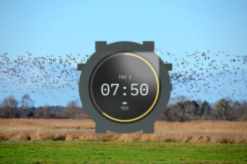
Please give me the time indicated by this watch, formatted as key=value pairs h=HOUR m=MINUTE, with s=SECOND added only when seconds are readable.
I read h=7 m=50
